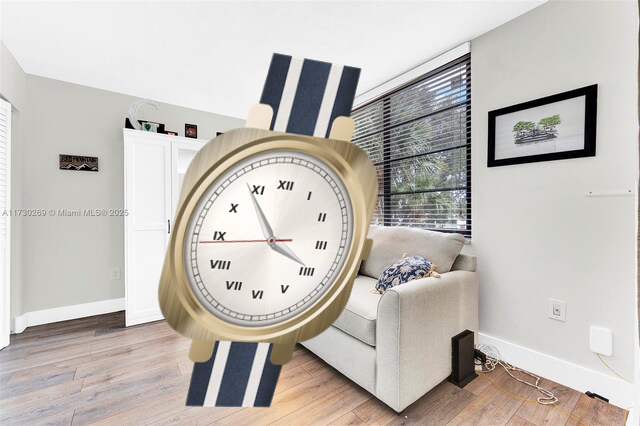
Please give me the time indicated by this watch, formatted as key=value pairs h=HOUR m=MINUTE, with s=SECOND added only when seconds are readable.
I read h=3 m=53 s=44
